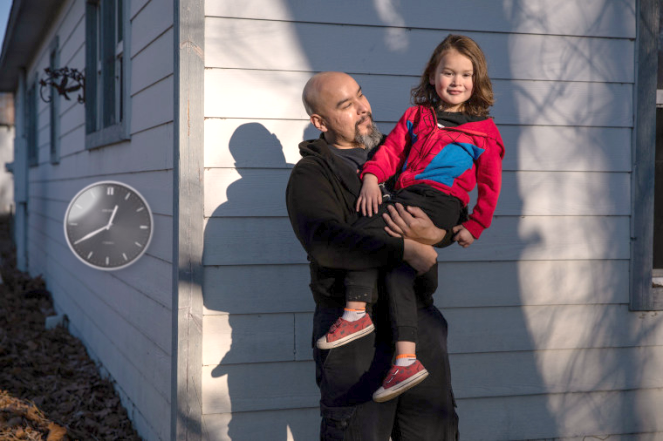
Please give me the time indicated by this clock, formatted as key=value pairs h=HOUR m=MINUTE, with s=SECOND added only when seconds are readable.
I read h=12 m=40
